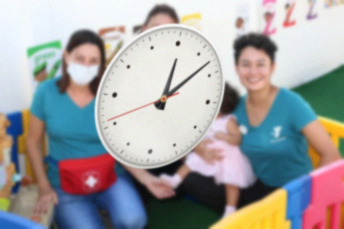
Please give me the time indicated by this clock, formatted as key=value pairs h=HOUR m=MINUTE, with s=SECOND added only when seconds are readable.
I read h=12 m=7 s=41
